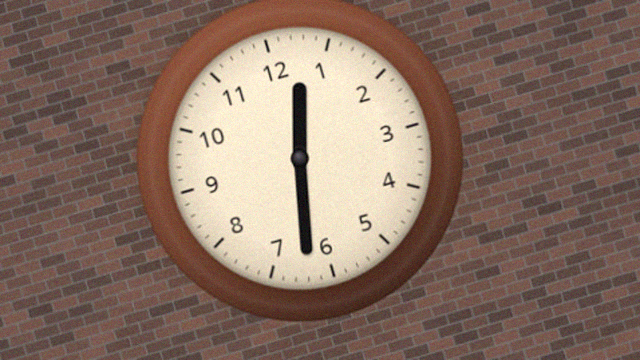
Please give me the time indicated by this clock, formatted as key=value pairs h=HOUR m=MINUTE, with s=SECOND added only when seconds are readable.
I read h=12 m=32
